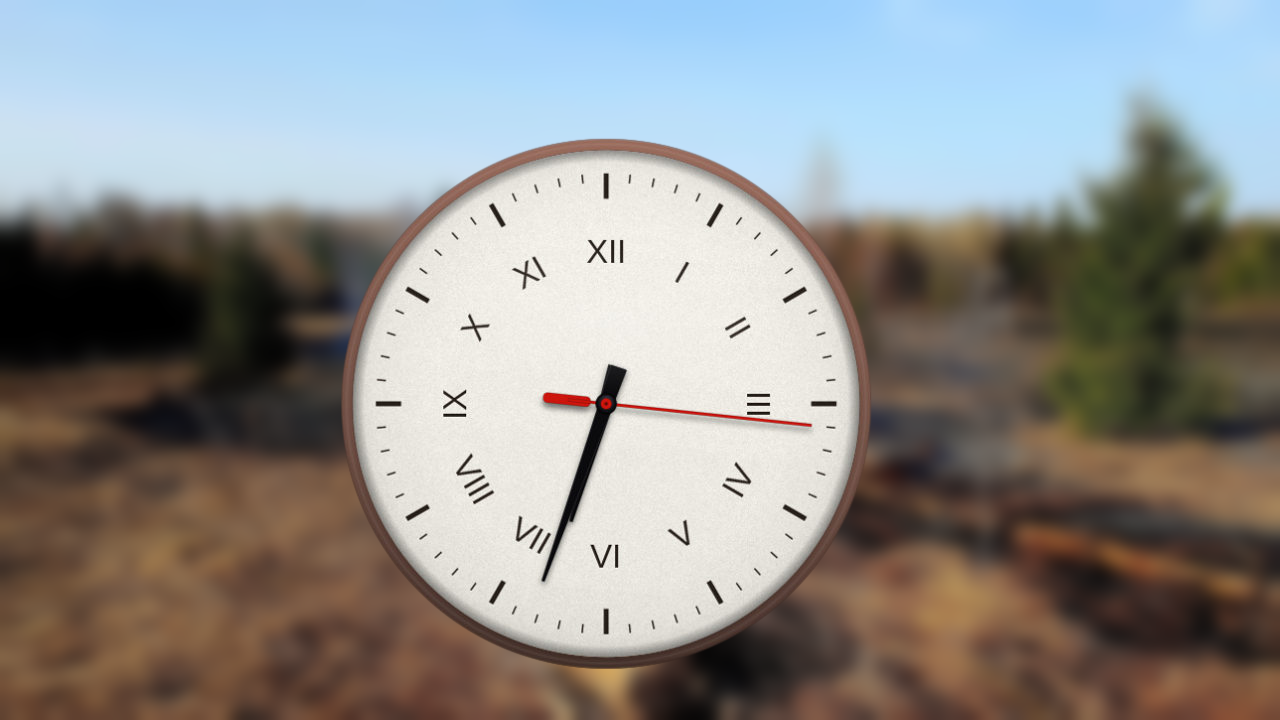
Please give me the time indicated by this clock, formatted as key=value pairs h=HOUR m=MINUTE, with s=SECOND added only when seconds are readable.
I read h=6 m=33 s=16
